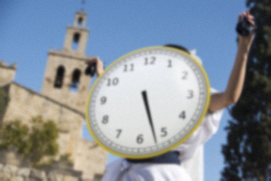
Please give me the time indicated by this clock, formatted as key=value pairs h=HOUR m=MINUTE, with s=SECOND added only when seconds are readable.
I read h=5 m=27
